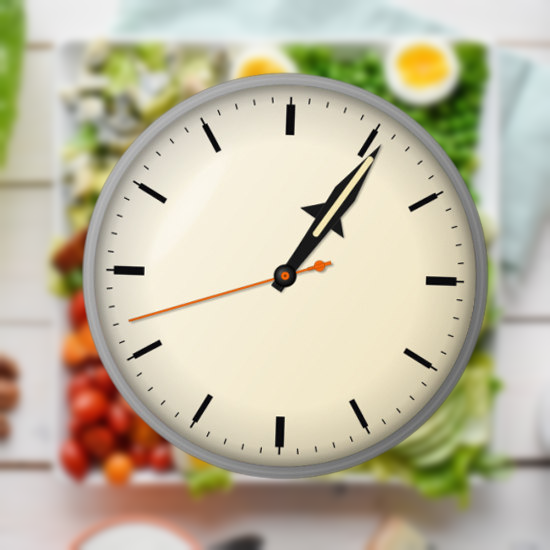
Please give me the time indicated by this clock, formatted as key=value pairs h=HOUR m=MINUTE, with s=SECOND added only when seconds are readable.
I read h=1 m=5 s=42
